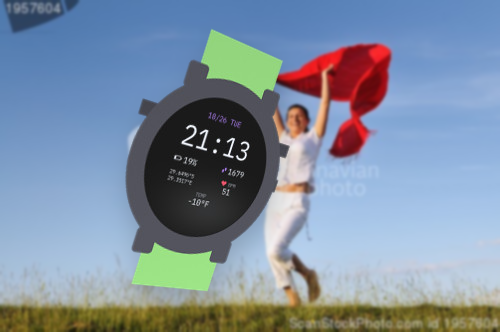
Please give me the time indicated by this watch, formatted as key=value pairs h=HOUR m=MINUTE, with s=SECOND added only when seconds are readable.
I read h=21 m=13
